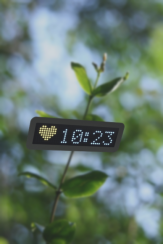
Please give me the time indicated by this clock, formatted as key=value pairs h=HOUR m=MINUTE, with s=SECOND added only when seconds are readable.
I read h=10 m=23
